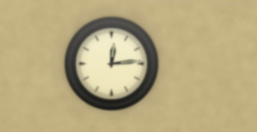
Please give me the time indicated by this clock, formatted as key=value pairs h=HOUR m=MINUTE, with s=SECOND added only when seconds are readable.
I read h=12 m=14
